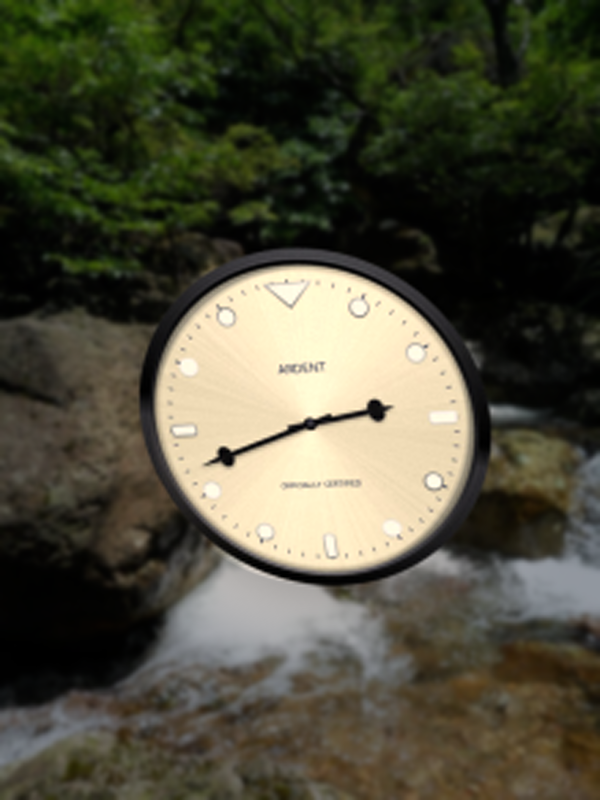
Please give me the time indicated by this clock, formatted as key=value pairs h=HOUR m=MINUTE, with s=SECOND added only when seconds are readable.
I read h=2 m=42
